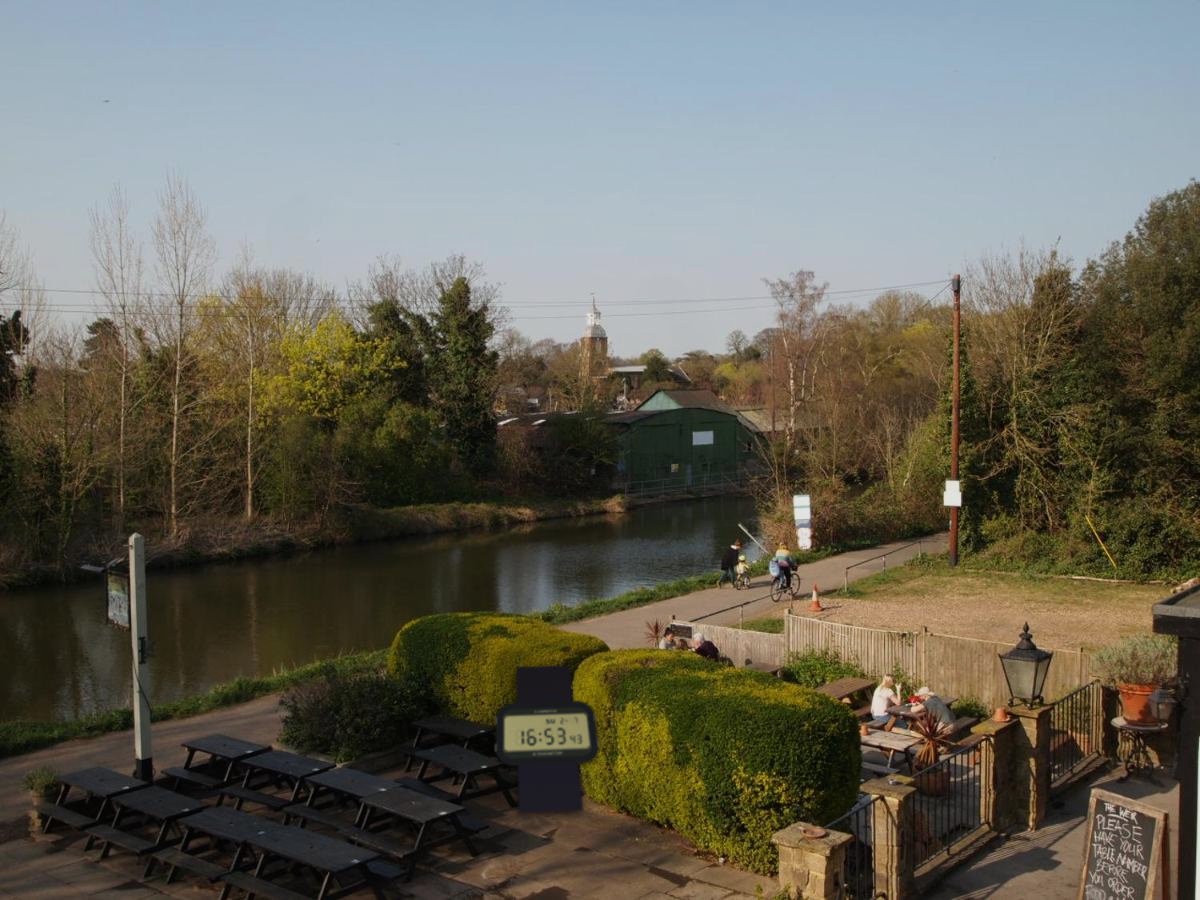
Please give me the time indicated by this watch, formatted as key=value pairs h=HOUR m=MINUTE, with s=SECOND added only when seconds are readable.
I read h=16 m=53
